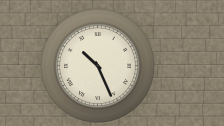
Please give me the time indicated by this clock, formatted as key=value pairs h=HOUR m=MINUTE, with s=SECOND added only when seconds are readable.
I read h=10 m=26
